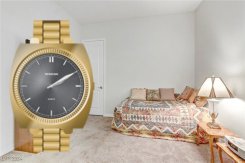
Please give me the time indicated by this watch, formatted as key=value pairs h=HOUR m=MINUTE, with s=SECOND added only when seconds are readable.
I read h=2 m=10
